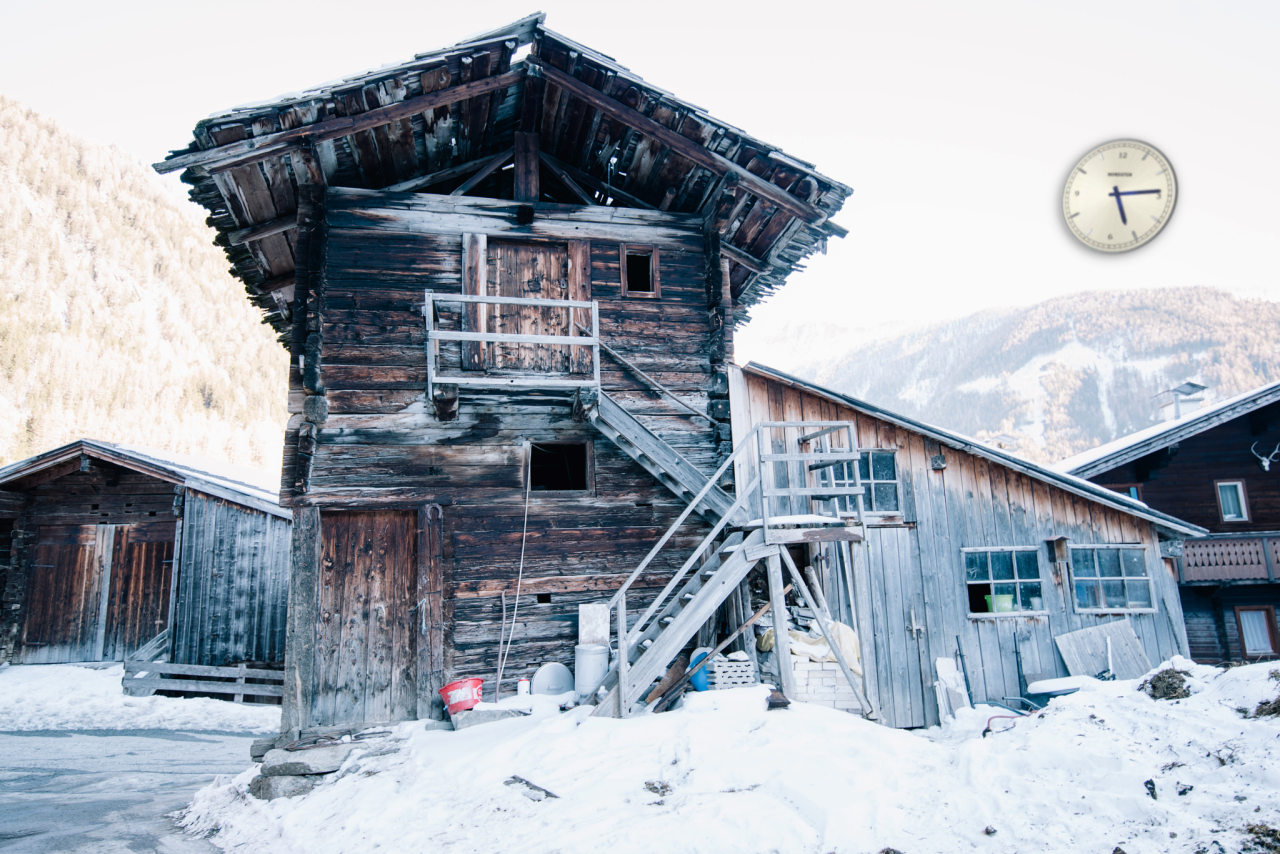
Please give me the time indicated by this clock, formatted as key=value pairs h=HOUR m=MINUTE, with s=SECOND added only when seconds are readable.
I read h=5 m=14
